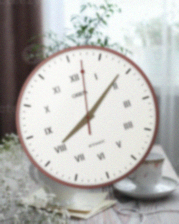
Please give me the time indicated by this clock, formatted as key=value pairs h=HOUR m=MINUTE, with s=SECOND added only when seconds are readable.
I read h=8 m=9 s=2
